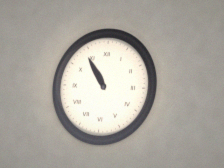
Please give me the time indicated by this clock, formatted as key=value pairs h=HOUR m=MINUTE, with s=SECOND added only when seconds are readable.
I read h=10 m=54
